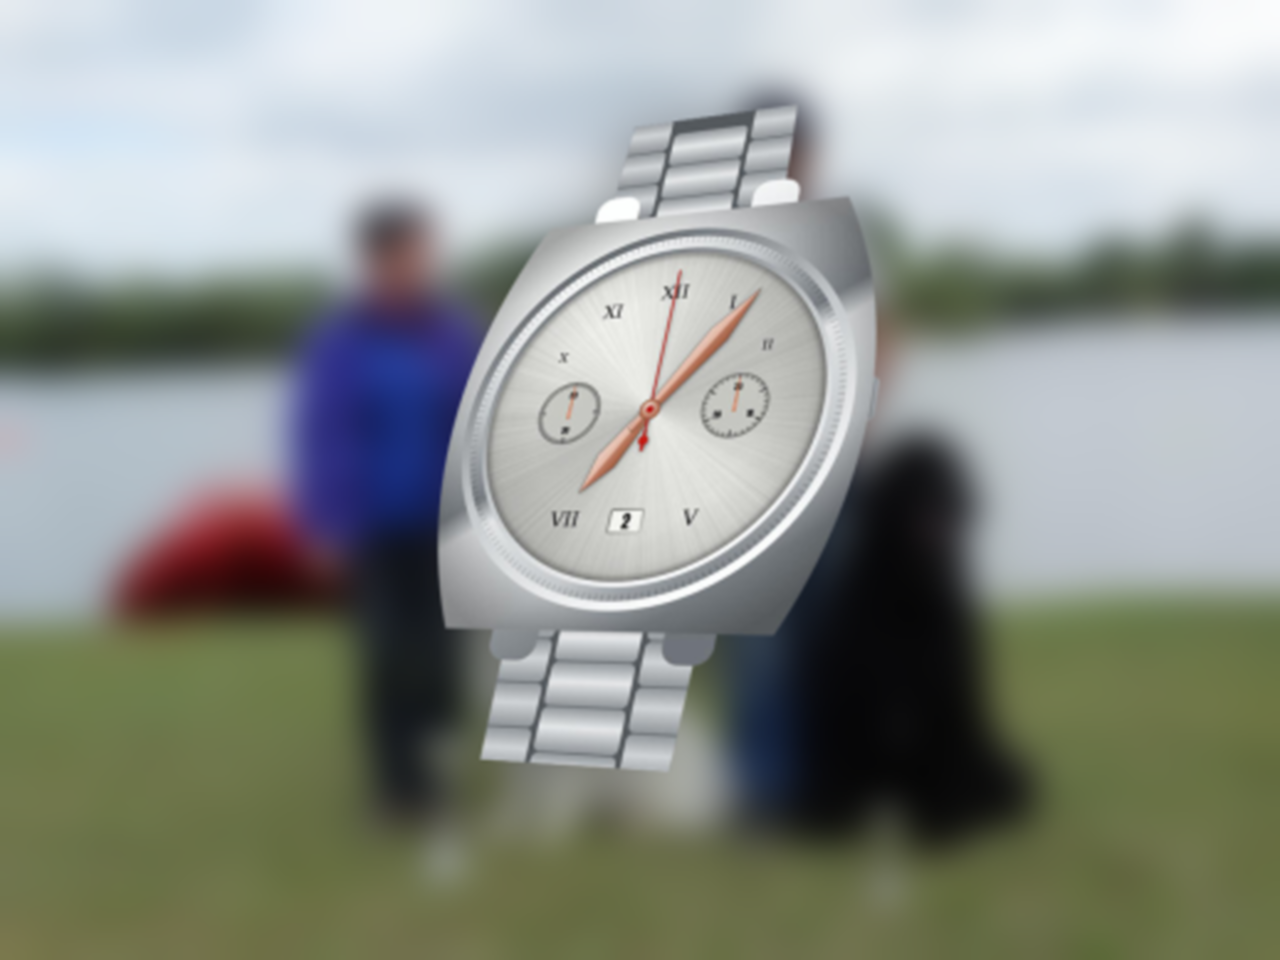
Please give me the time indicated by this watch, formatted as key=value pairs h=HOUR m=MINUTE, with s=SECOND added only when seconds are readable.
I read h=7 m=6
